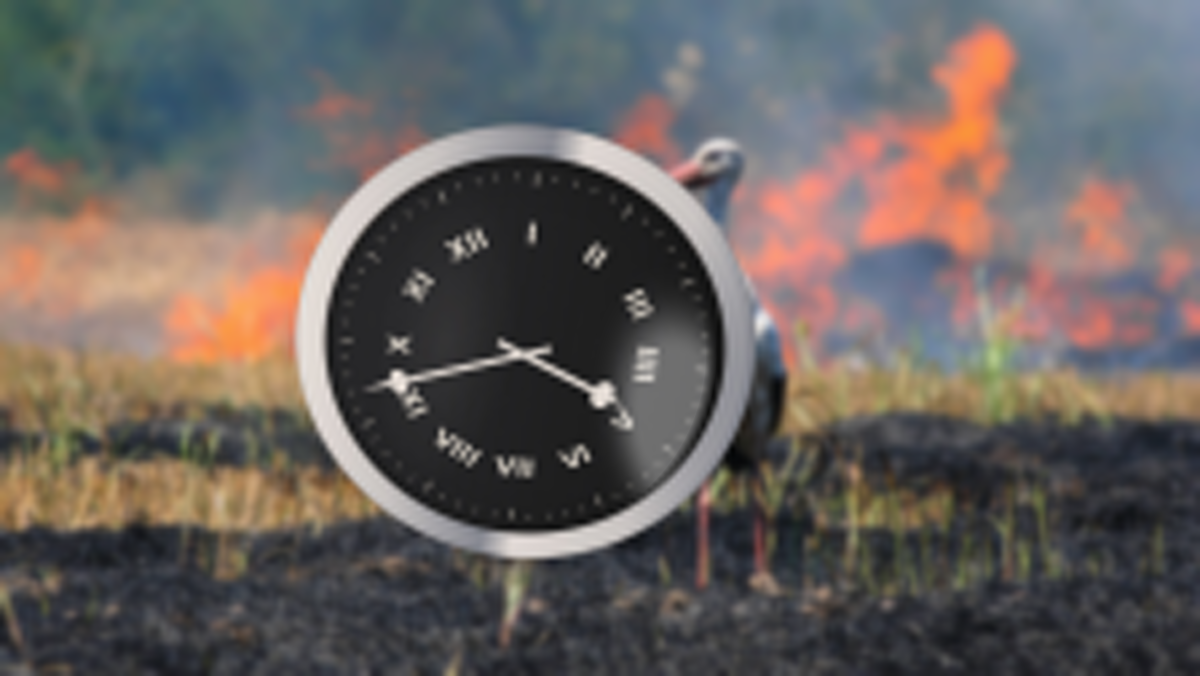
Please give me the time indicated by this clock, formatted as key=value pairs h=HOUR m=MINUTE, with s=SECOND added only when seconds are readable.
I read h=4 m=47
